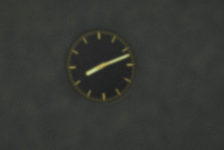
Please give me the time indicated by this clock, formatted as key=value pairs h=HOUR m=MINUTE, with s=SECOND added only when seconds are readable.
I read h=8 m=12
